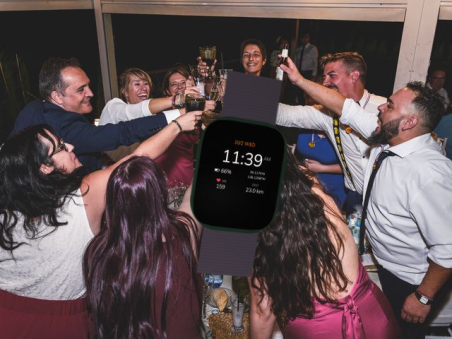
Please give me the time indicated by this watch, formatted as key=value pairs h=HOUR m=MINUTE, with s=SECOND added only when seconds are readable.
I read h=11 m=39
